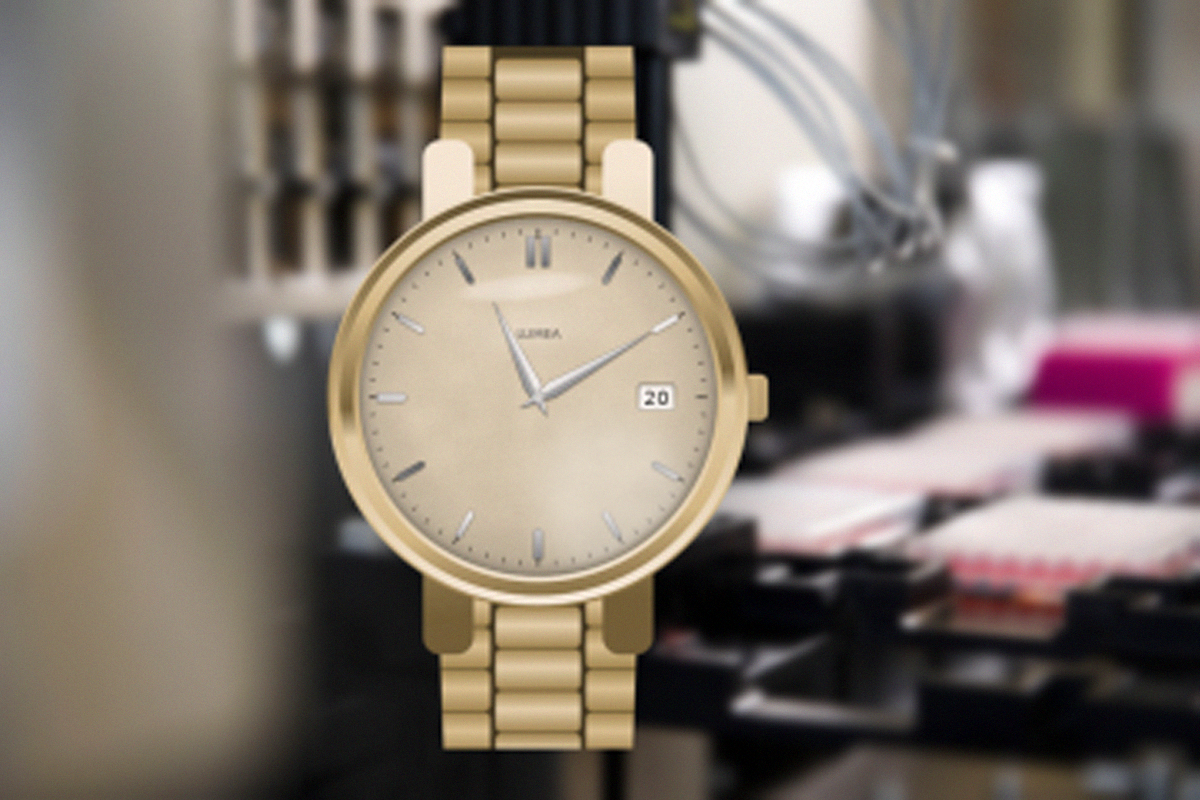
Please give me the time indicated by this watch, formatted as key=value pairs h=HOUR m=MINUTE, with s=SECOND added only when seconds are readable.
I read h=11 m=10
